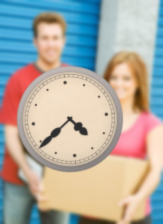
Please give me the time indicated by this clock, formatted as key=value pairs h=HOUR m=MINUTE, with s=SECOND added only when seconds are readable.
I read h=4 m=39
